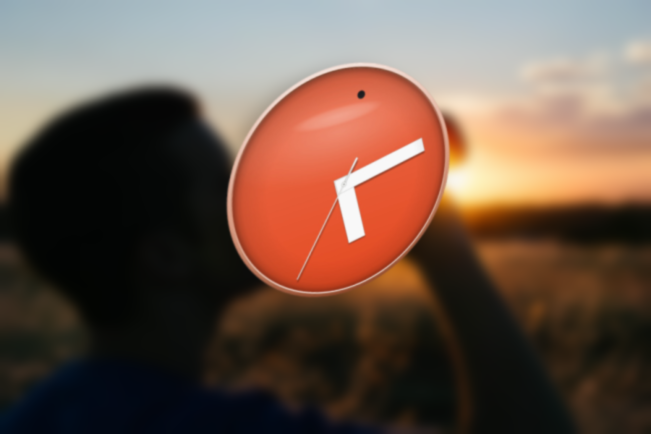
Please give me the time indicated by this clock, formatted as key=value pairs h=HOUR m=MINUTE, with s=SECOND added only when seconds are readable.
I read h=5 m=10 s=33
